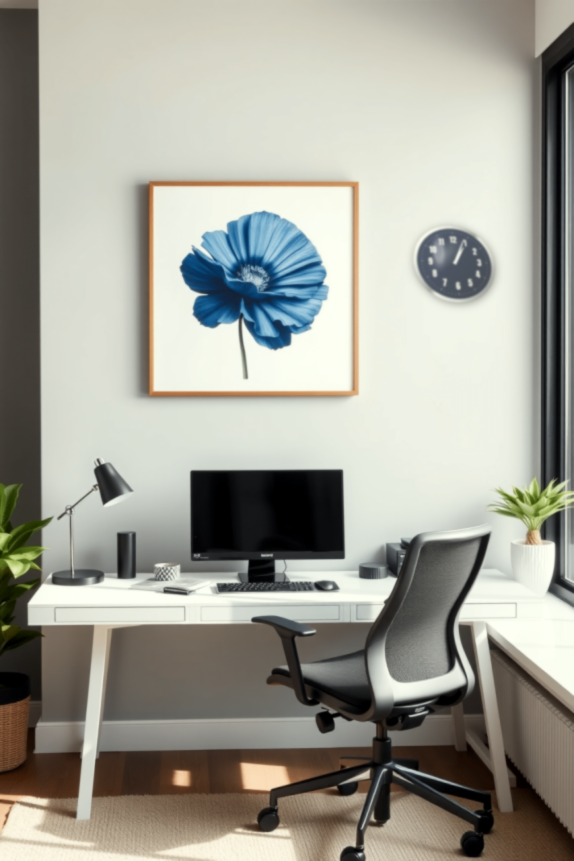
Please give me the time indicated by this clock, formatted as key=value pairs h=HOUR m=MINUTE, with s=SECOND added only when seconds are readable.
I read h=1 m=4
